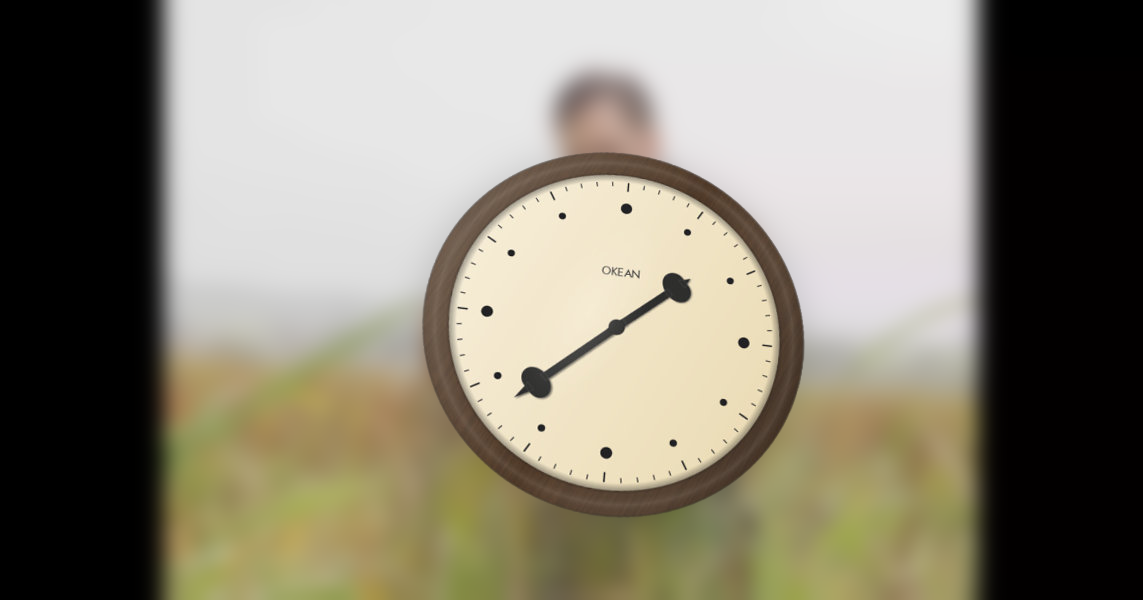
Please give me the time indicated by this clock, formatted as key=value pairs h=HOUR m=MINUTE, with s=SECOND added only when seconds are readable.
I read h=1 m=38
